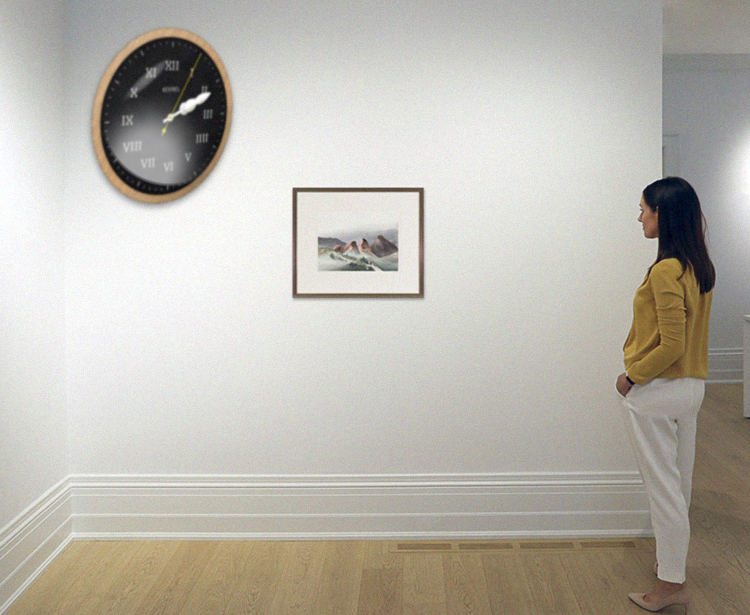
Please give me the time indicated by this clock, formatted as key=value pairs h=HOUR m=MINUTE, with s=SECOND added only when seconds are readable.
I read h=2 m=11 s=5
